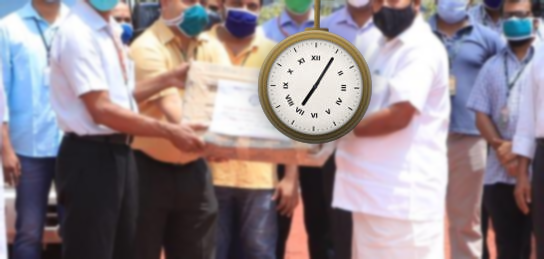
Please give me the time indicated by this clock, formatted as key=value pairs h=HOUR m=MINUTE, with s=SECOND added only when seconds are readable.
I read h=7 m=5
